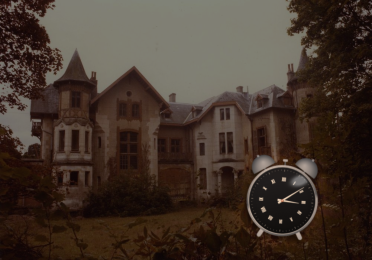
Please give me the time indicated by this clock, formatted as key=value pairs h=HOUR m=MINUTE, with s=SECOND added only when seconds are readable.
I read h=3 m=9
